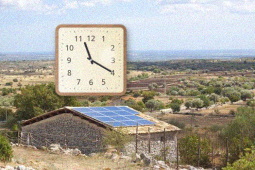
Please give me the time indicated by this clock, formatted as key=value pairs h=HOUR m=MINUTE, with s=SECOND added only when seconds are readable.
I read h=11 m=20
